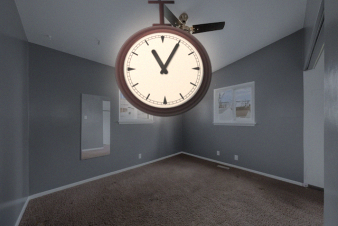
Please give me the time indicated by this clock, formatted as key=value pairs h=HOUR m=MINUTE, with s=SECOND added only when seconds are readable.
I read h=11 m=5
